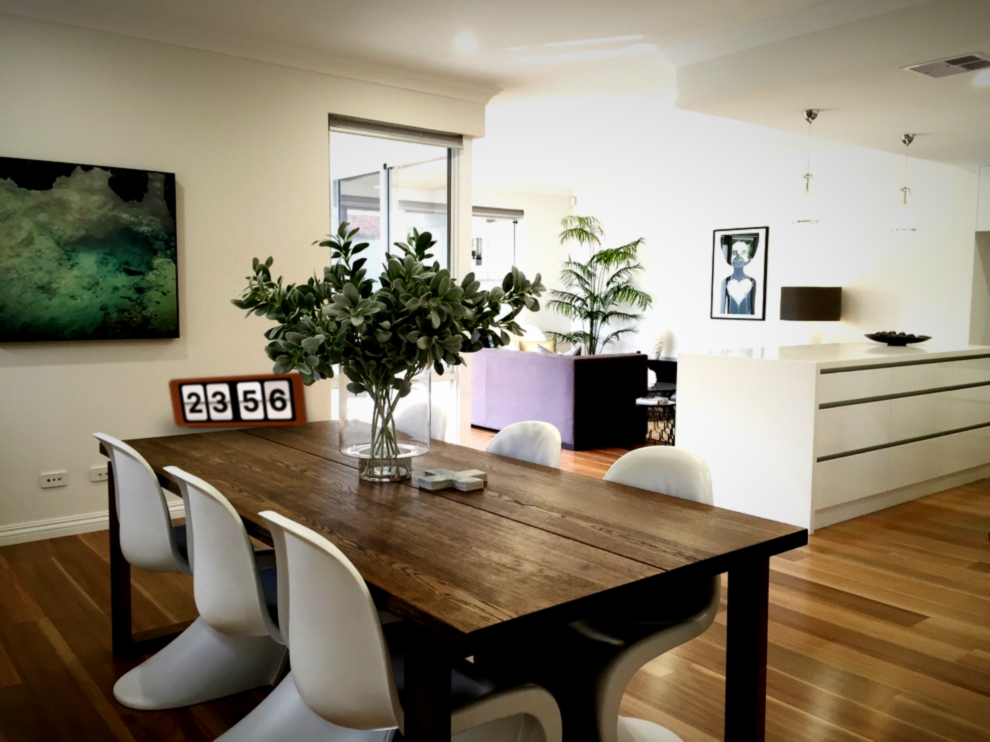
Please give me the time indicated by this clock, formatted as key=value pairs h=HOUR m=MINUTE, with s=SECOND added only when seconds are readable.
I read h=23 m=56
